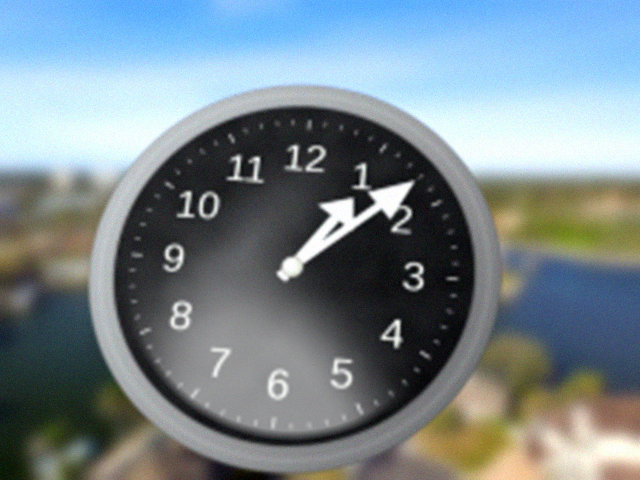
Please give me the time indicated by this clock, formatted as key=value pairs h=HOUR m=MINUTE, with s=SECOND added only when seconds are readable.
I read h=1 m=8
